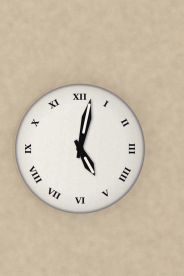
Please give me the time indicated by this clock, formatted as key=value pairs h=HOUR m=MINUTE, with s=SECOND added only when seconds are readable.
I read h=5 m=2
